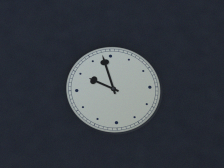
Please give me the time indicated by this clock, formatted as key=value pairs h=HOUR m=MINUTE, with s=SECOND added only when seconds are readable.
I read h=9 m=58
